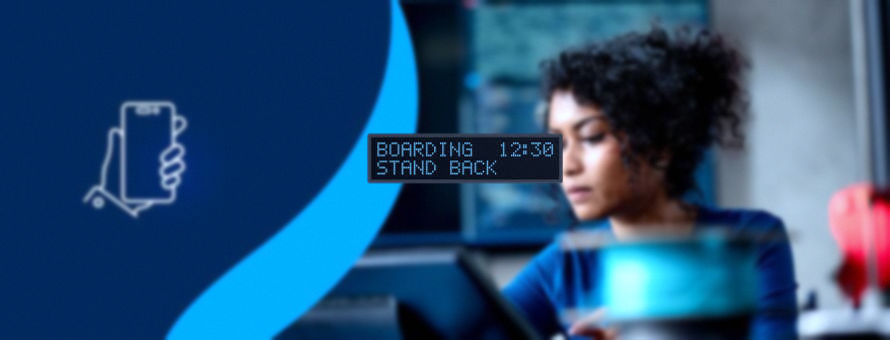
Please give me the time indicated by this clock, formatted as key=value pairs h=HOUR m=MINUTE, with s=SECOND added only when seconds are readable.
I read h=12 m=30
